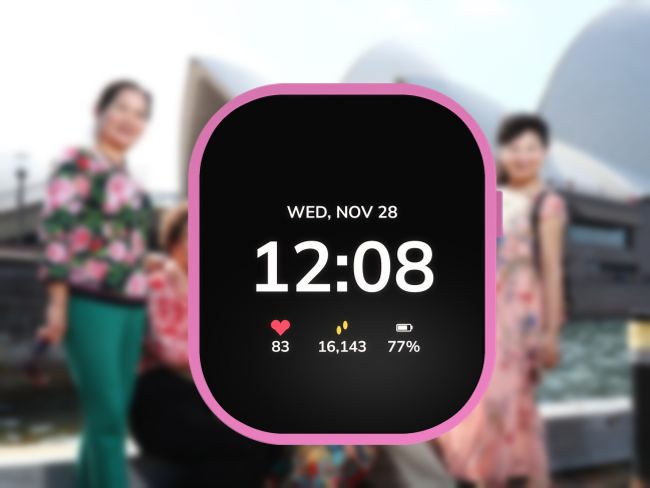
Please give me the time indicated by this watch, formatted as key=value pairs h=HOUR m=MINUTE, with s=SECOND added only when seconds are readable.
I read h=12 m=8
